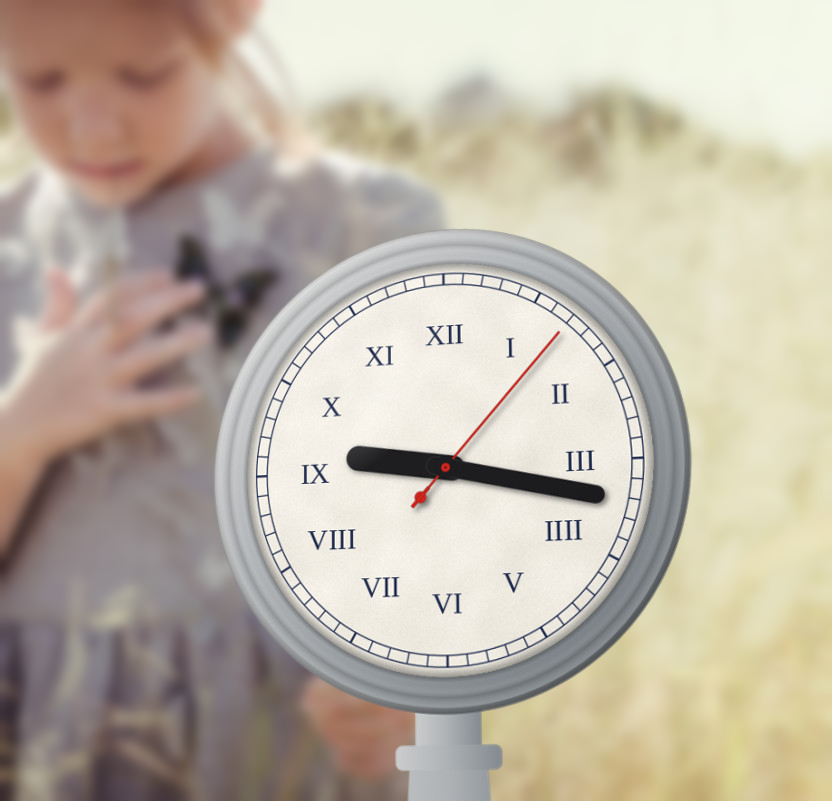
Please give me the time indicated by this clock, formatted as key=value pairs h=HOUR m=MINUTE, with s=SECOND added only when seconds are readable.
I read h=9 m=17 s=7
